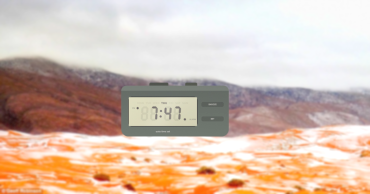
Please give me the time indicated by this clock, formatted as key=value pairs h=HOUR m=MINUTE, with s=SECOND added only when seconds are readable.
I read h=7 m=47
